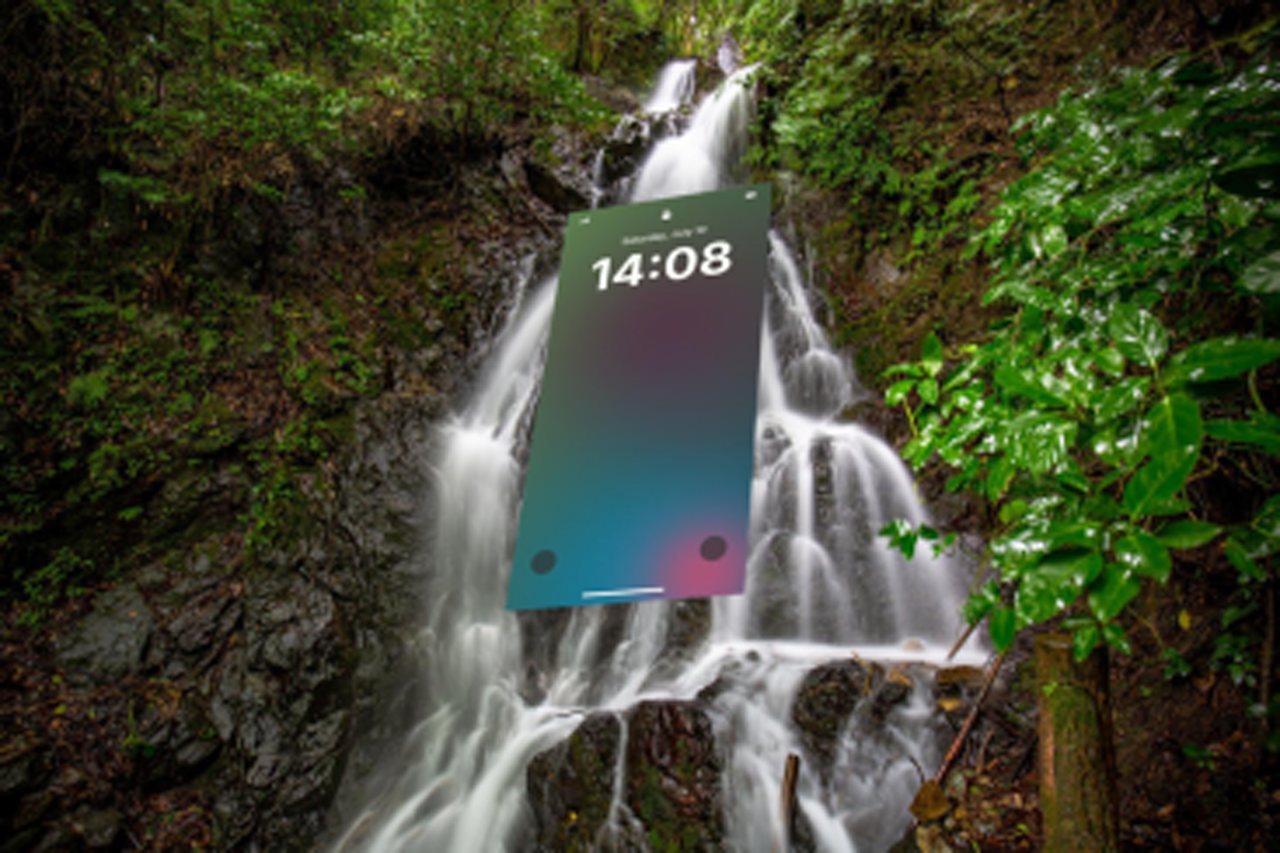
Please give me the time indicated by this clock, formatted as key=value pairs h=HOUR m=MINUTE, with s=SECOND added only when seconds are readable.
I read h=14 m=8
